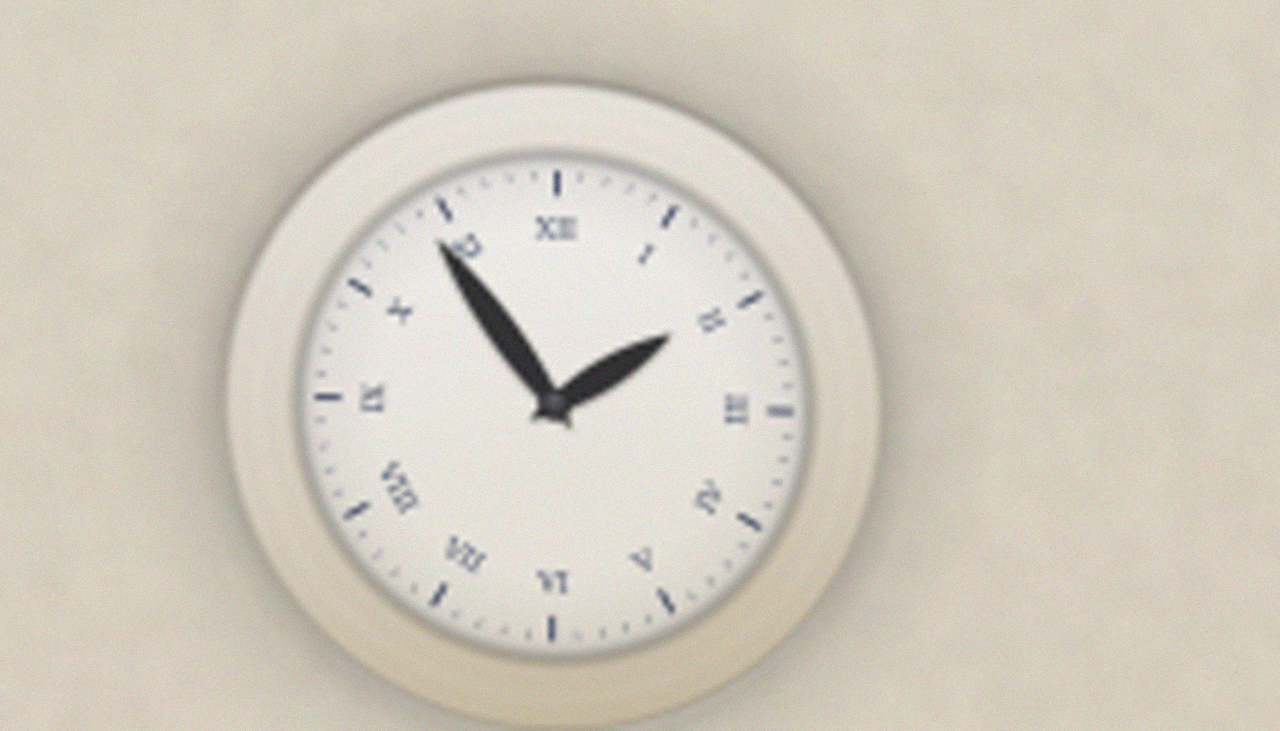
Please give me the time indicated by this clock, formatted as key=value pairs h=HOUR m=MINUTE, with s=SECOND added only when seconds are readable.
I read h=1 m=54
